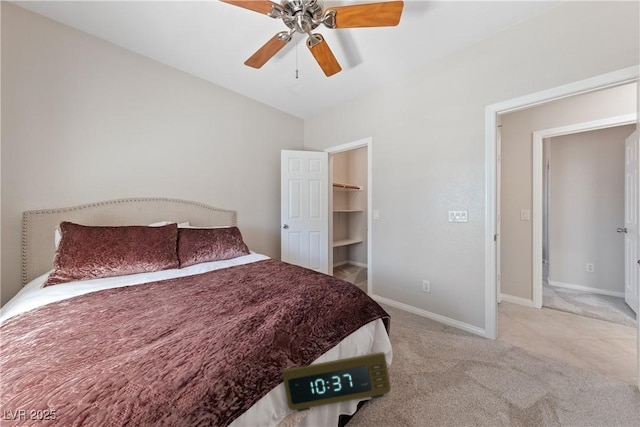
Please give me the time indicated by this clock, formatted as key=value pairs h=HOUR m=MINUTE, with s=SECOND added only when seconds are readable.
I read h=10 m=37
